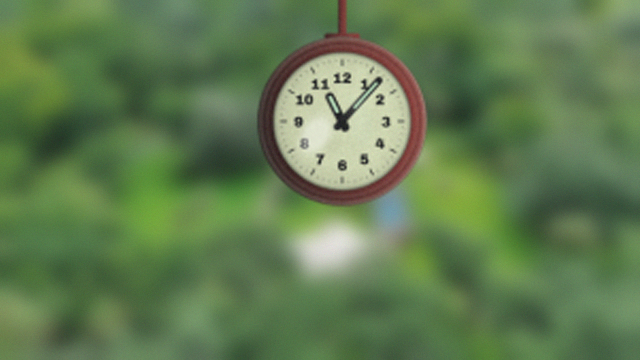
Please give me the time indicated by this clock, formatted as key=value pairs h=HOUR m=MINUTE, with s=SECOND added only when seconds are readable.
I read h=11 m=7
